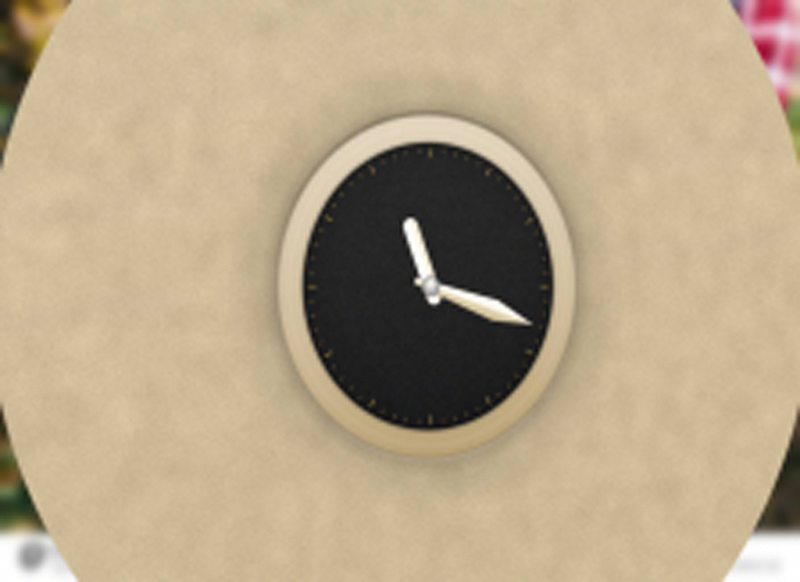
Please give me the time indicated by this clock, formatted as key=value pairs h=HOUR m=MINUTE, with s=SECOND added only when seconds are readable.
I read h=11 m=18
